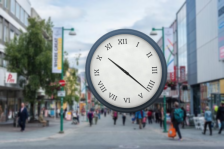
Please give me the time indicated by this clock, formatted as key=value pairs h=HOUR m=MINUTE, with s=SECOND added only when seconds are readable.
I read h=10 m=22
